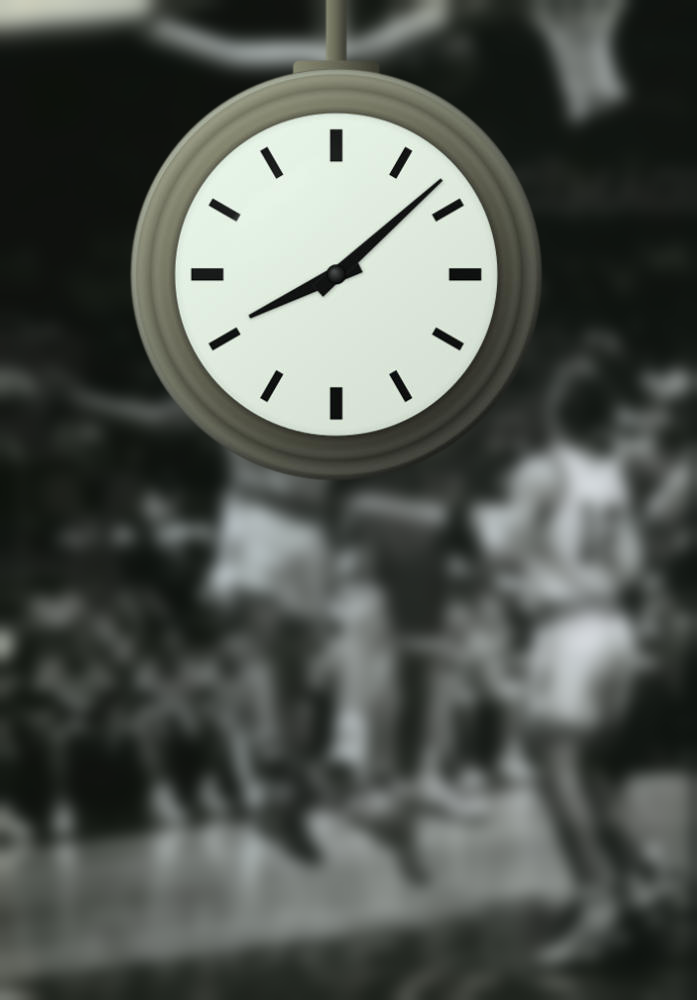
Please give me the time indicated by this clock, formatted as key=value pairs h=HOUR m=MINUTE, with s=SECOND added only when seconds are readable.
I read h=8 m=8
